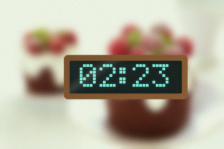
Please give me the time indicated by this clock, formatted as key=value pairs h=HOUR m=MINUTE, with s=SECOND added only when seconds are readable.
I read h=2 m=23
